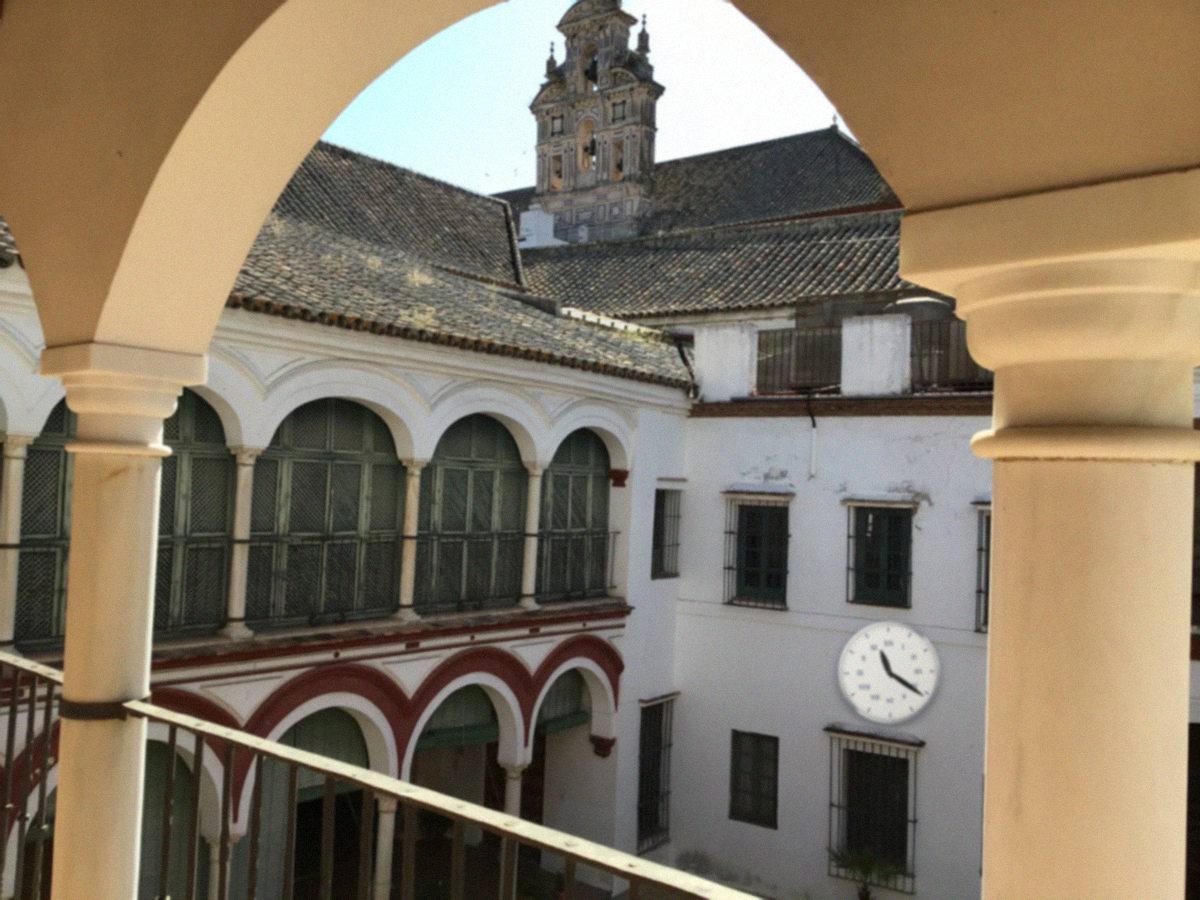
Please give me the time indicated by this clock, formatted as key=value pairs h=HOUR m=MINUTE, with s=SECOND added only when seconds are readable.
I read h=11 m=21
